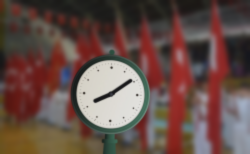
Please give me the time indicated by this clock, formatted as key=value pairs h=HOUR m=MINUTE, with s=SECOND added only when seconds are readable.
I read h=8 m=9
